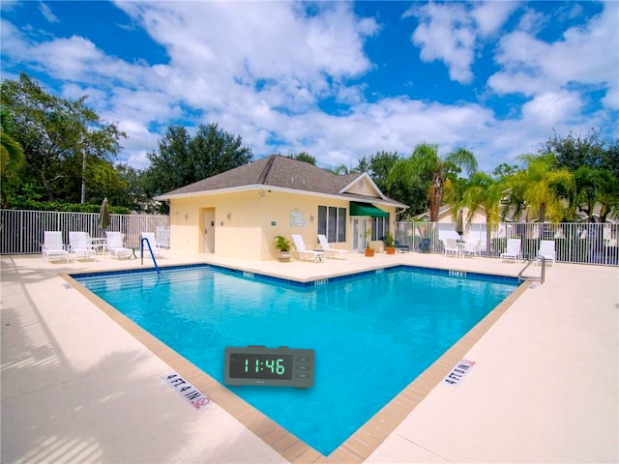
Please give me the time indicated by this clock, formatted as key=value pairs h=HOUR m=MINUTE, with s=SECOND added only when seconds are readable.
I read h=11 m=46
